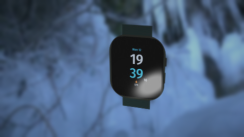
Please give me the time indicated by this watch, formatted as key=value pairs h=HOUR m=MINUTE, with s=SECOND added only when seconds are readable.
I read h=19 m=39
